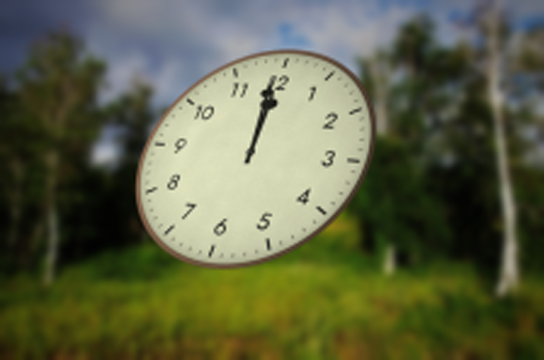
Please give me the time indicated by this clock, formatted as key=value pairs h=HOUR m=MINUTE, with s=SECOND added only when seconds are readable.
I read h=11 m=59
